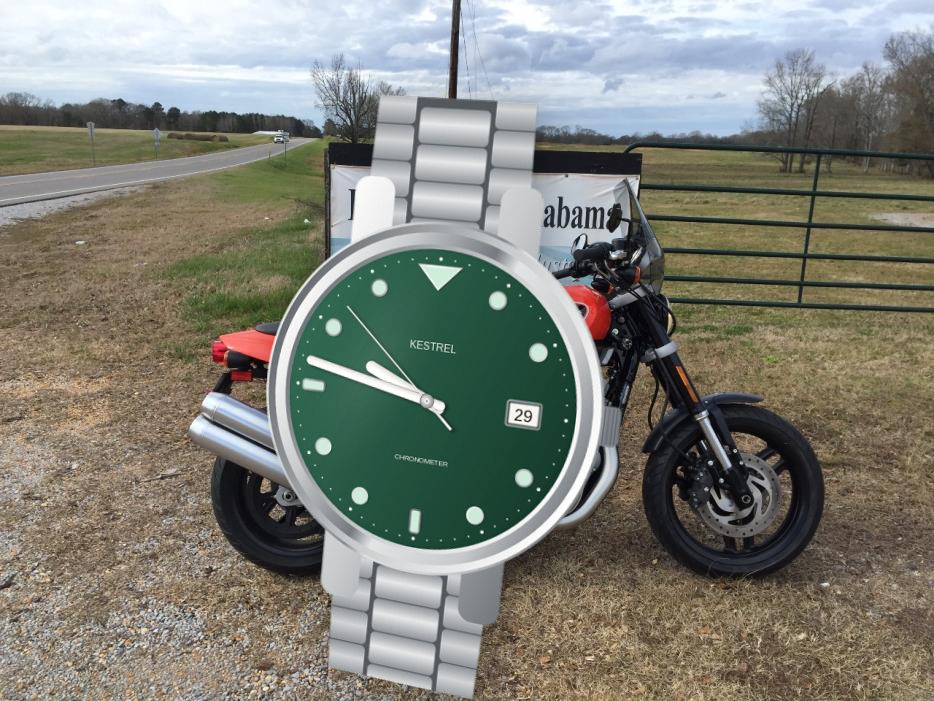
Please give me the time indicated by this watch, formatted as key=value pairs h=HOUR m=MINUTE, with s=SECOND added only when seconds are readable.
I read h=9 m=46 s=52
